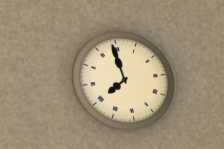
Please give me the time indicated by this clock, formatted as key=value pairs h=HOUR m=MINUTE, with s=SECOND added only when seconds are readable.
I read h=7 m=59
